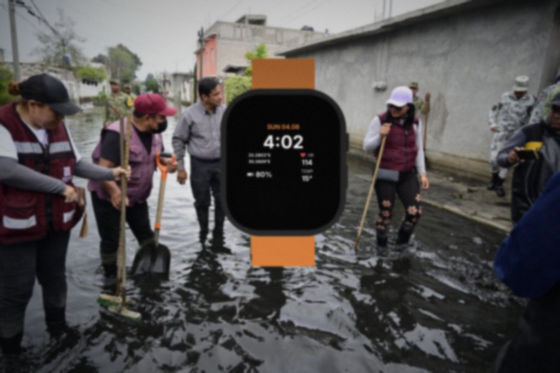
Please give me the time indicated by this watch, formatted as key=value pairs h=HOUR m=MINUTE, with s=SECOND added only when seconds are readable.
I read h=4 m=2
